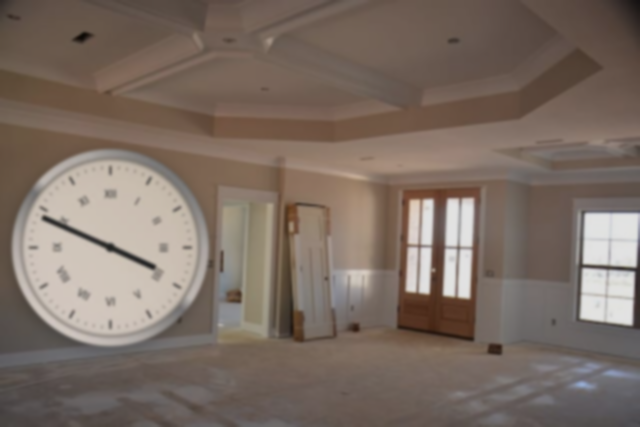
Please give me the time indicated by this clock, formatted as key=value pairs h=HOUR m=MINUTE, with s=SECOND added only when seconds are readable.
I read h=3 m=49
